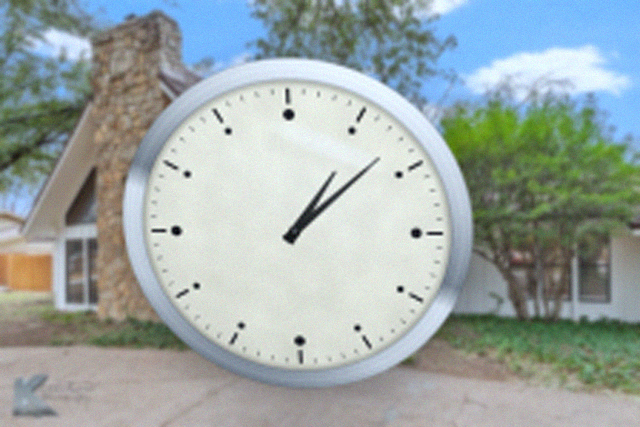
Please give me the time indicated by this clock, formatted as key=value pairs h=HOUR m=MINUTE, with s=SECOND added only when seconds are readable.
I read h=1 m=8
